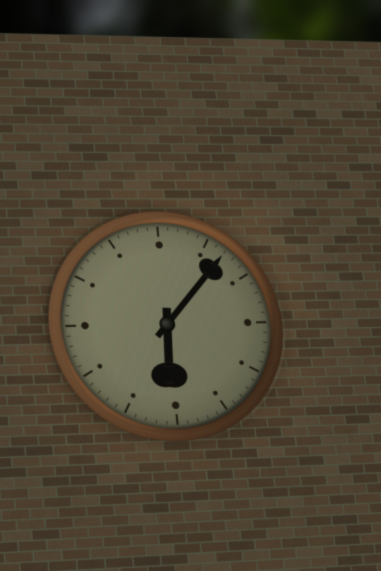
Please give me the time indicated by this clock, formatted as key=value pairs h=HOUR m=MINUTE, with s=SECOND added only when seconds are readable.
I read h=6 m=7
